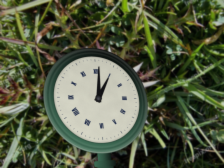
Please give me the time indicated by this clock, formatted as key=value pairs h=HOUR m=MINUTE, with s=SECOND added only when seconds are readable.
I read h=1 m=1
